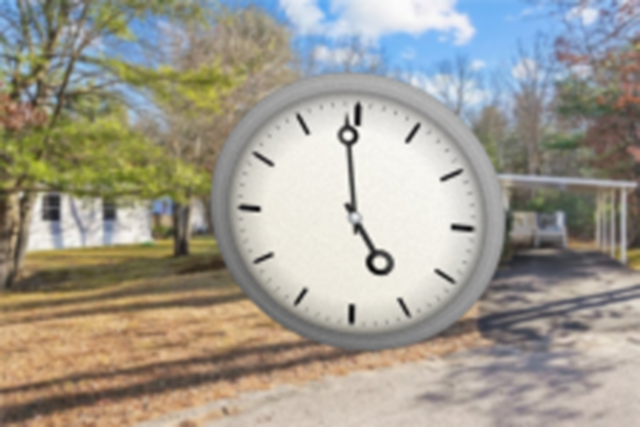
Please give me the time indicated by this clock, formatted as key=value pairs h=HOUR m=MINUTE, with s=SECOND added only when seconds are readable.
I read h=4 m=59
